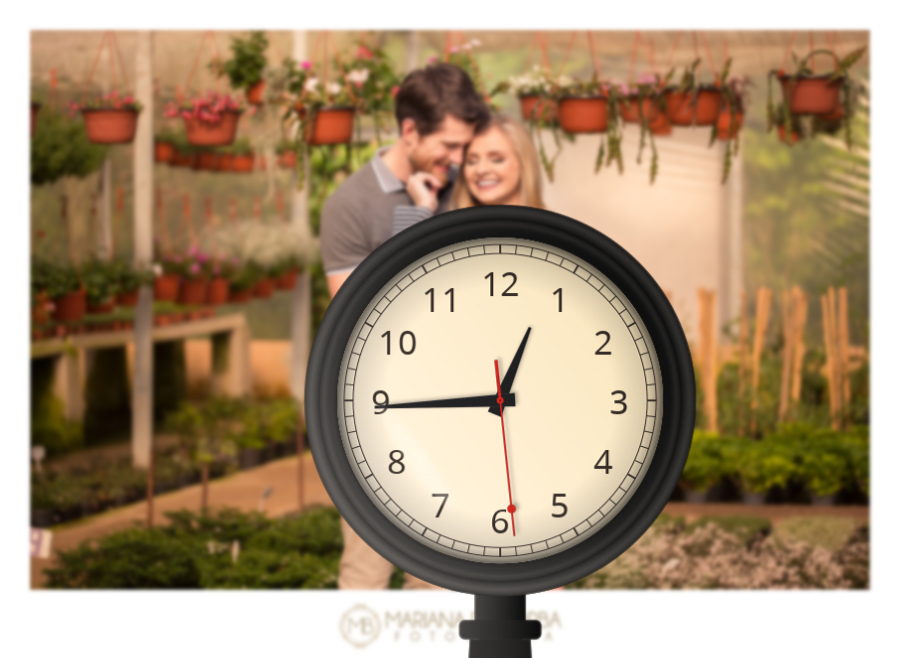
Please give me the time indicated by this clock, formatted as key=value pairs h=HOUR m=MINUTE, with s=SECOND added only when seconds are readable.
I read h=12 m=44 s=29
